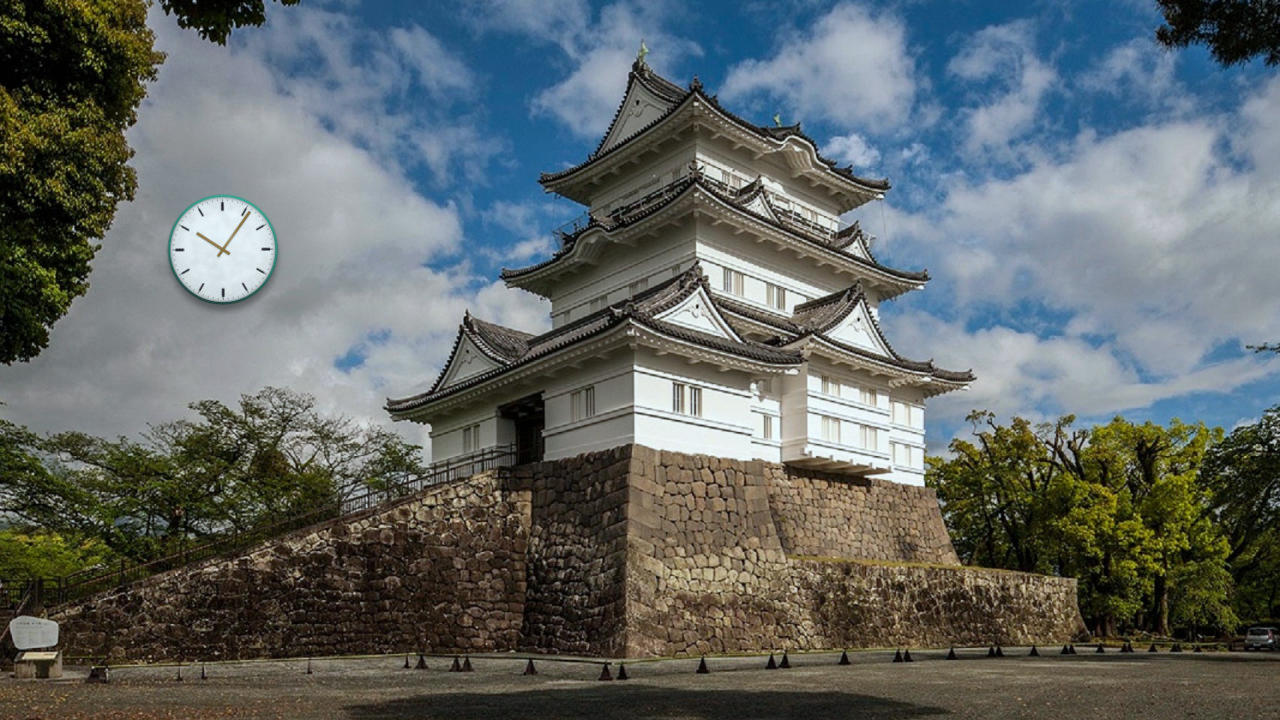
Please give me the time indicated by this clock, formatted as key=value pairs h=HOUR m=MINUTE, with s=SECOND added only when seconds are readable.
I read h=10 m=6
